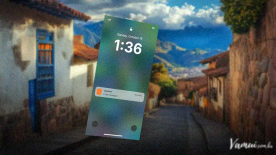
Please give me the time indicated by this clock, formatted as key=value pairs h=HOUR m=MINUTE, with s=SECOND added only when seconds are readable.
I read h=1 m=36
